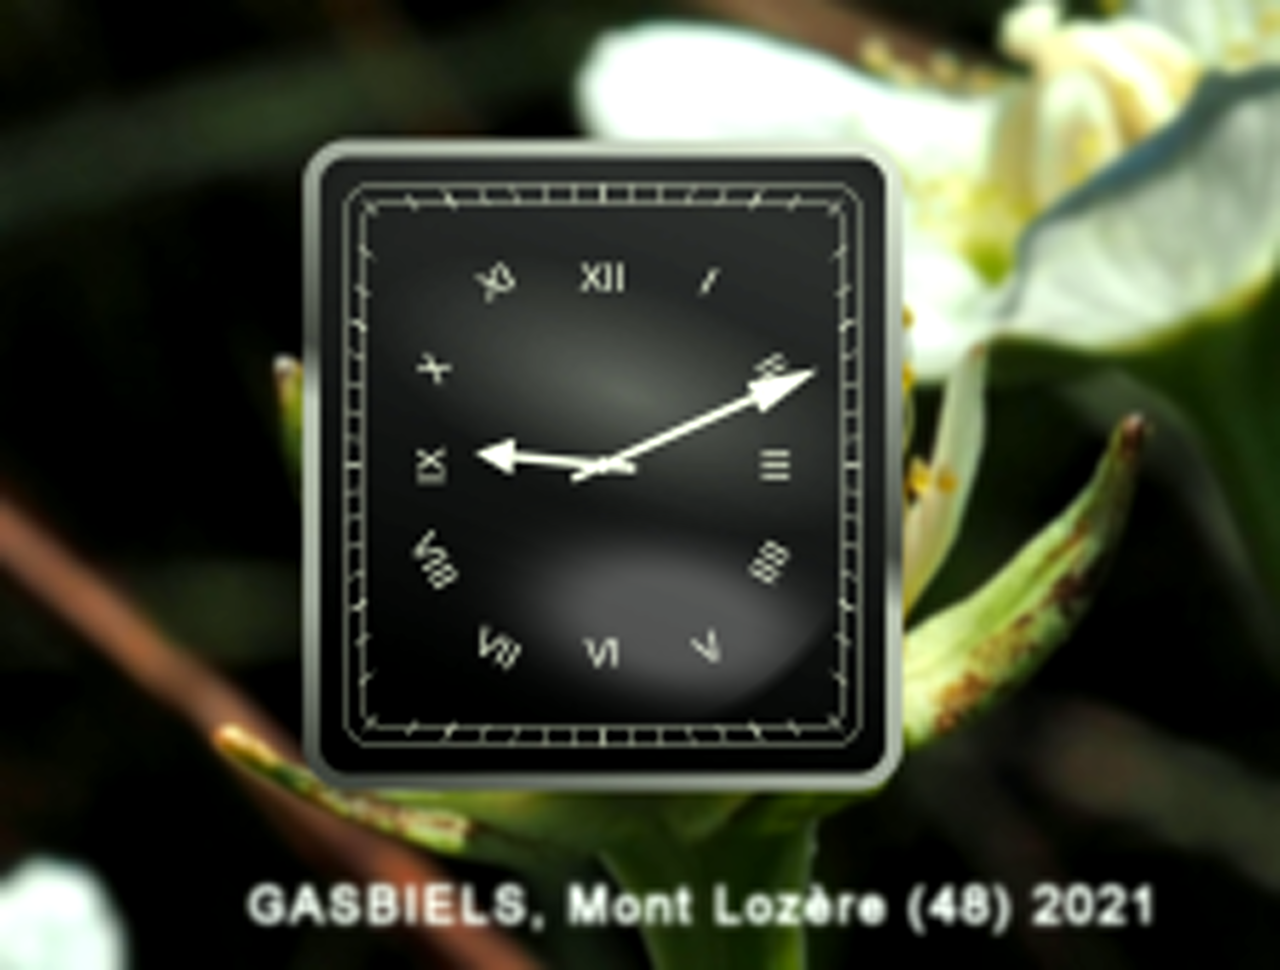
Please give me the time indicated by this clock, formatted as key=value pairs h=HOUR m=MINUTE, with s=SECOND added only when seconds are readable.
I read h=9 m=11
